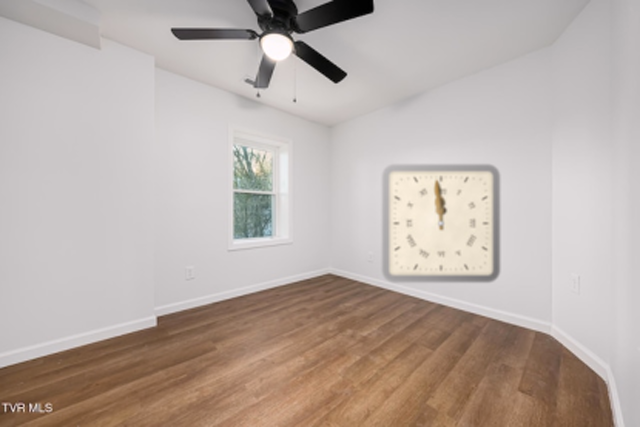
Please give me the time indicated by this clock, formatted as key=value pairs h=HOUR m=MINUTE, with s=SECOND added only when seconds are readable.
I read h=11 m=59
